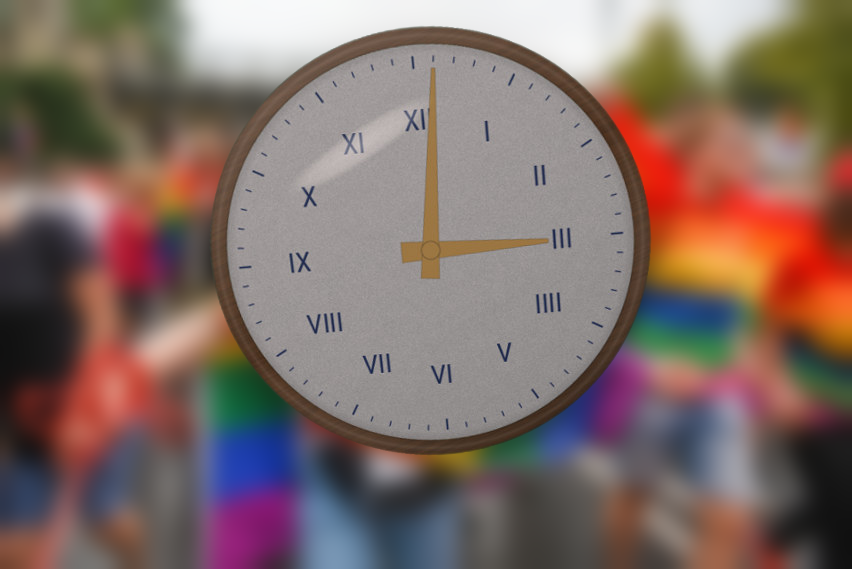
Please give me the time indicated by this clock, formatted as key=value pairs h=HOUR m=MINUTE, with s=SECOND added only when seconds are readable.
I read h=3 m=1
